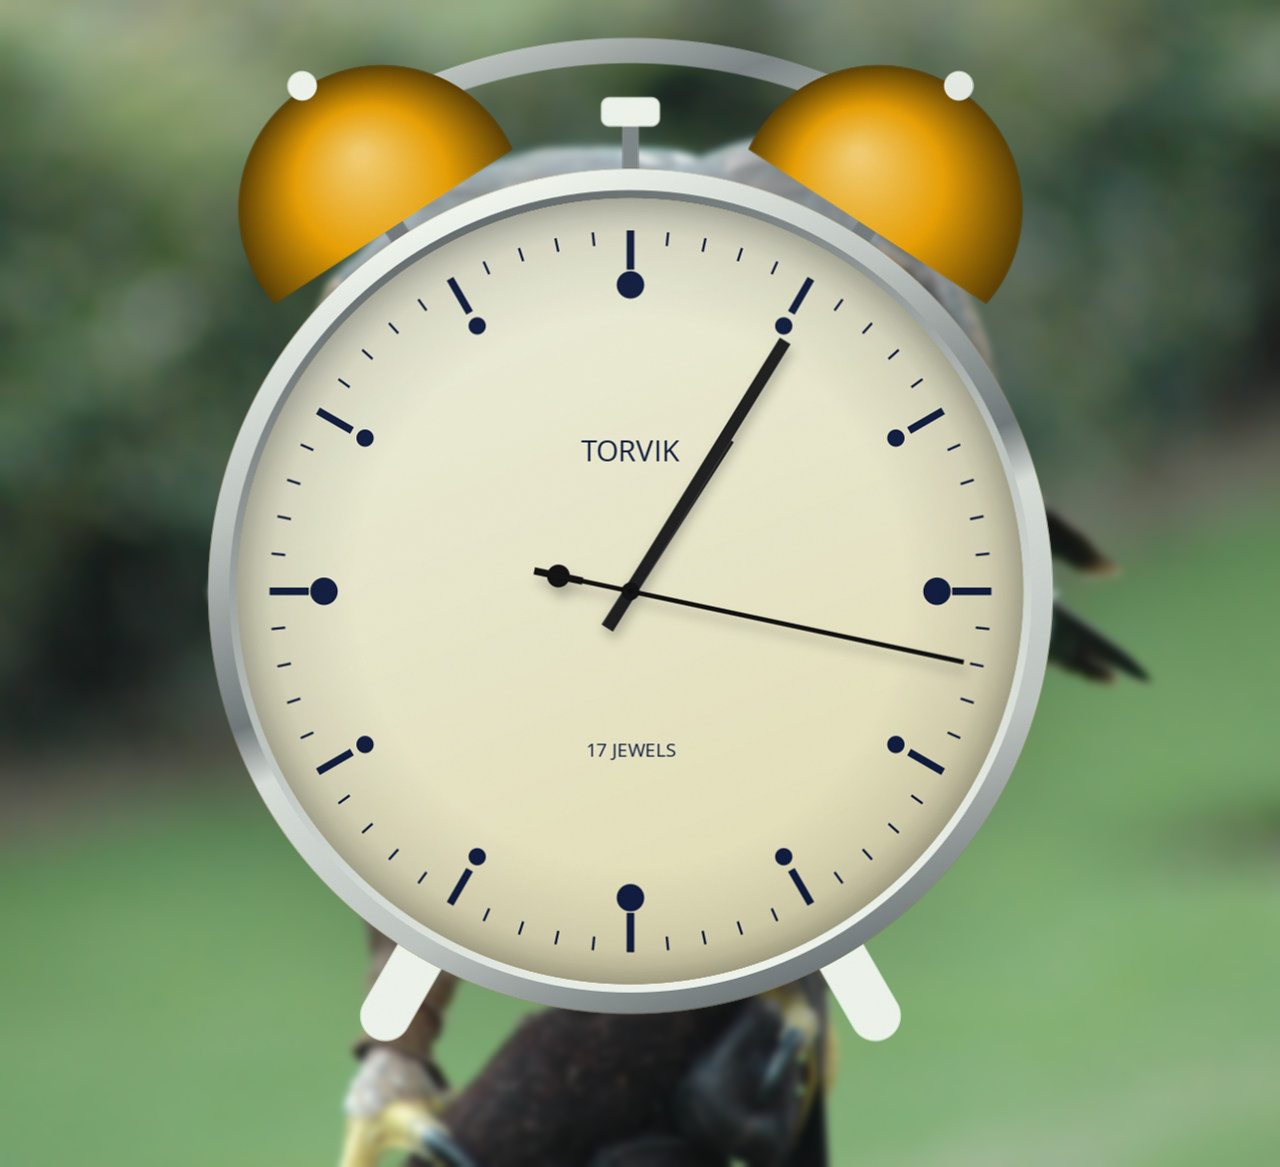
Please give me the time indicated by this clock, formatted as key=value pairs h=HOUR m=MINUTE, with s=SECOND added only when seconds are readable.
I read h=1 m=5 s=17
